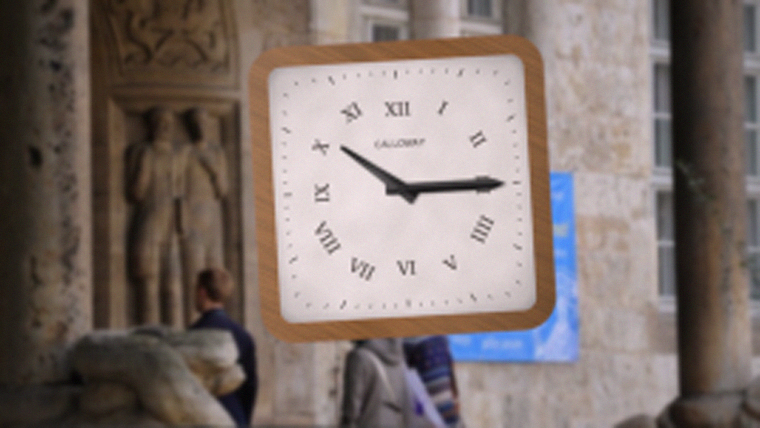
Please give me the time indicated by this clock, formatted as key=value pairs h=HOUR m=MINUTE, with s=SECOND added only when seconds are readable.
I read h=10 m=15
